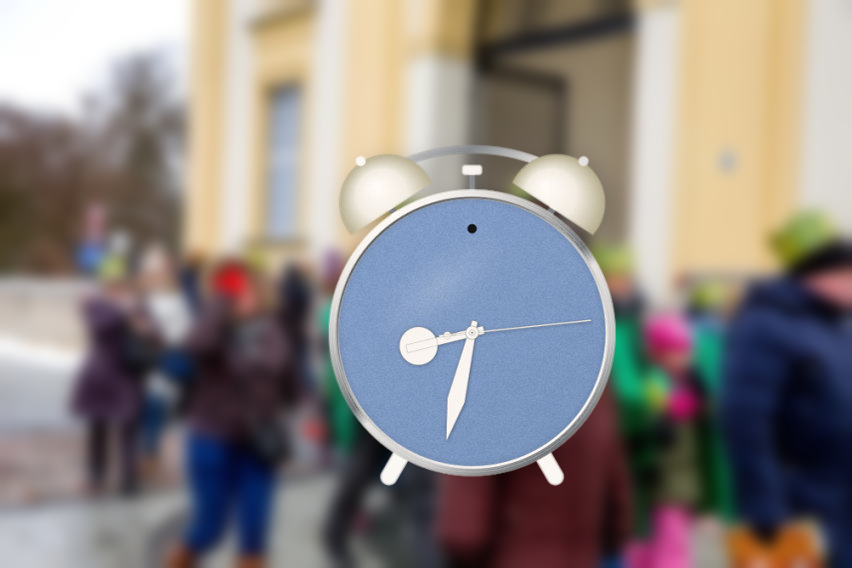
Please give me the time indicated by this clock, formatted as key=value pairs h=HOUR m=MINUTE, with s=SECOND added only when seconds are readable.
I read h=8 m=32 s=14
